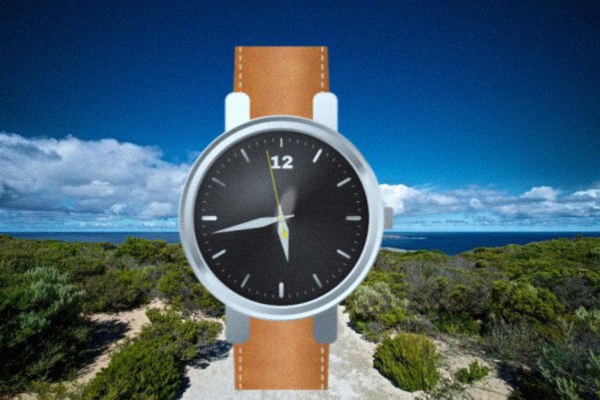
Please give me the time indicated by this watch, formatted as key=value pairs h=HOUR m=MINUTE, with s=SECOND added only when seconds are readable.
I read h=5 m=42 s=58
